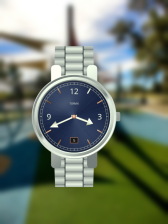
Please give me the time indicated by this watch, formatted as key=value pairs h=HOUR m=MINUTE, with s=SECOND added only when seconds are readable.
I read h=3 m=41
